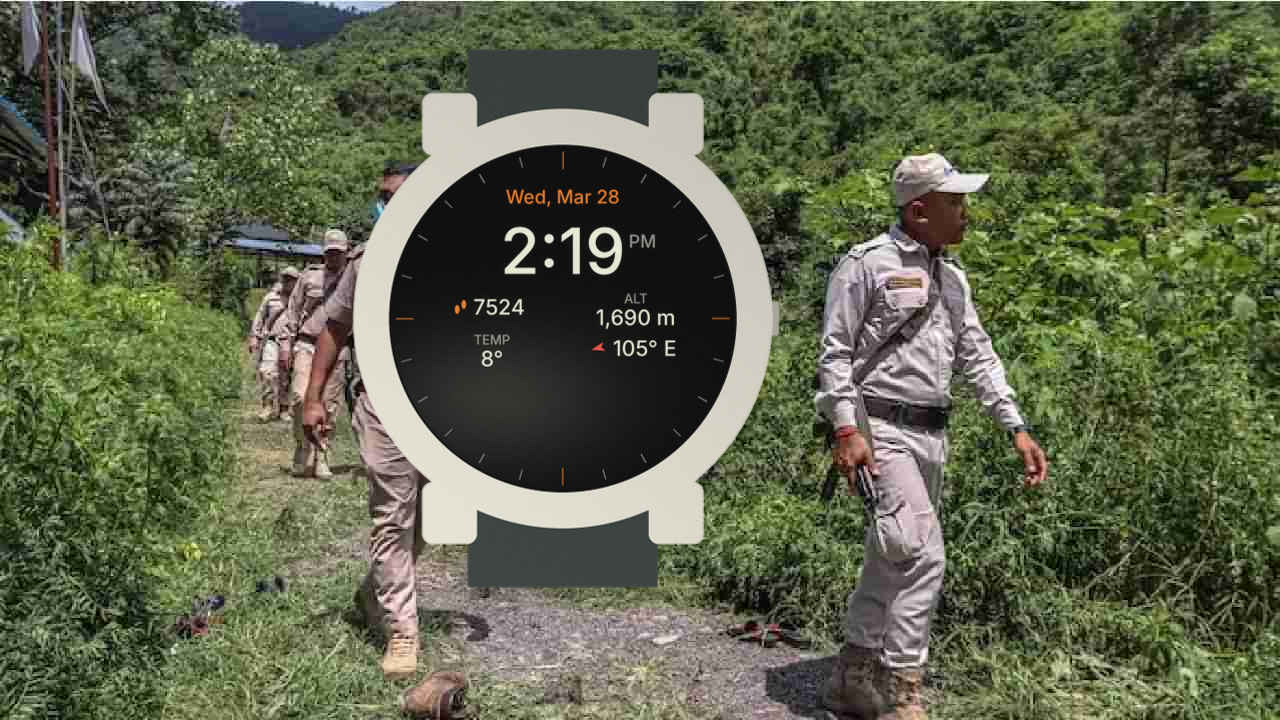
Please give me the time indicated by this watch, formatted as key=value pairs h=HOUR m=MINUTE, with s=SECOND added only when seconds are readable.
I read h=2 m=19
